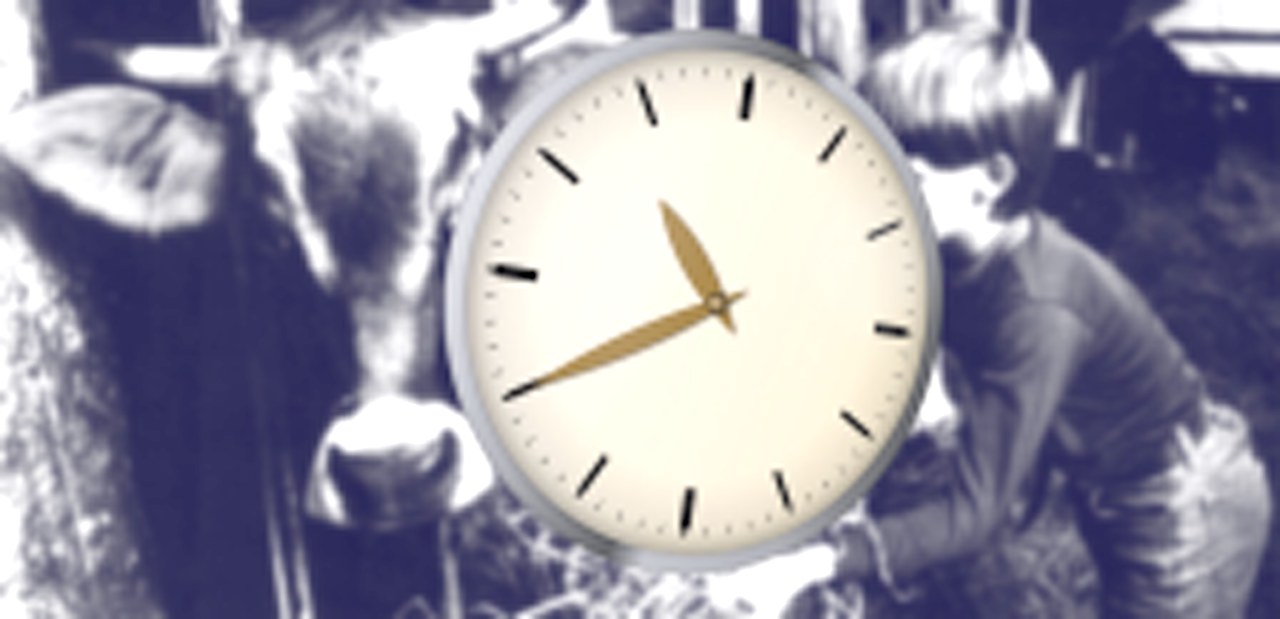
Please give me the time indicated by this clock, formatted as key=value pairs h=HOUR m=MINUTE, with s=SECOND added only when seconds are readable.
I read h=10 m=40
